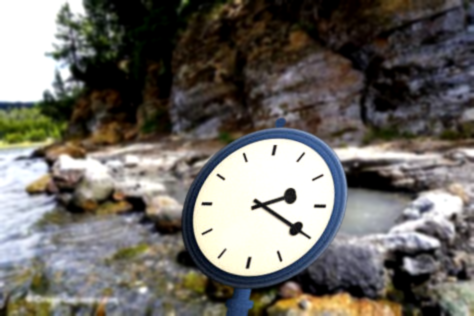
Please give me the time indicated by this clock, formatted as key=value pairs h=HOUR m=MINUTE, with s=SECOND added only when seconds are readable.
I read h=2 m=20
